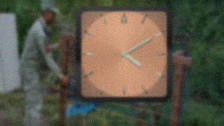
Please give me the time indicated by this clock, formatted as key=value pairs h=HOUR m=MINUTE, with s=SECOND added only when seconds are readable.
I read h=4 m=10
